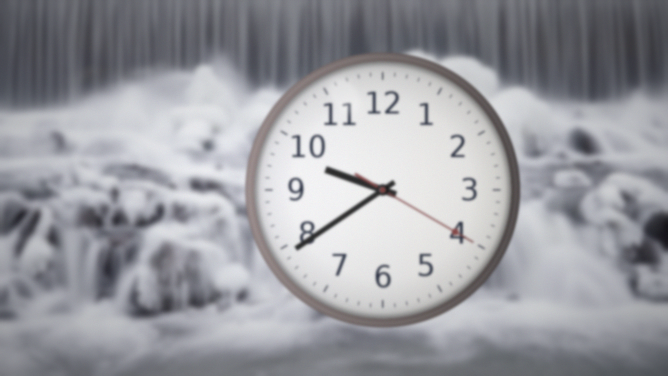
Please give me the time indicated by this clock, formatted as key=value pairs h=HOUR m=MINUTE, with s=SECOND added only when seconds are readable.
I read h=9 m=39 s=20
